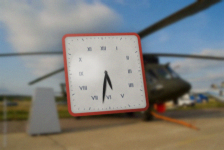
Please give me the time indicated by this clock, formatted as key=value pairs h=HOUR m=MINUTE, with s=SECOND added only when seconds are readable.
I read h=5 m=32
